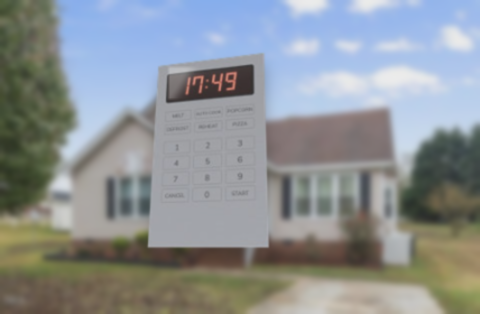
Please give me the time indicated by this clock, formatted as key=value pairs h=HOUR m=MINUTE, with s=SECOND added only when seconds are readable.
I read h=17 m=49
